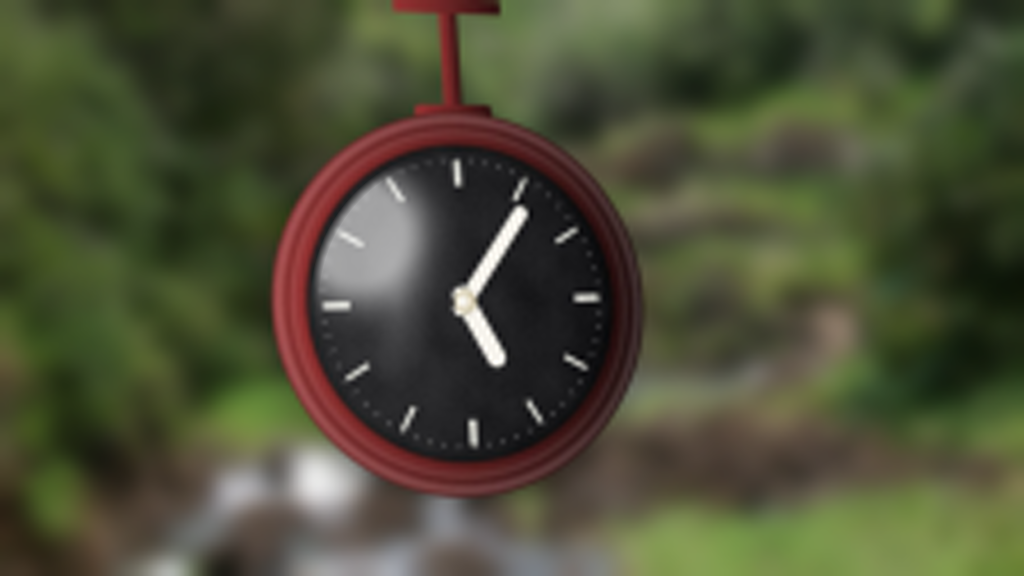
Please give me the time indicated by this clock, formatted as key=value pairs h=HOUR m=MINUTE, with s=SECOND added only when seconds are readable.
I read h=5 m=6
